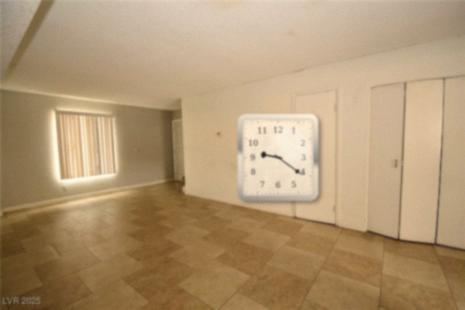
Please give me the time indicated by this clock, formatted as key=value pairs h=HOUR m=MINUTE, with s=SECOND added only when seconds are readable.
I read h=9 m=21
